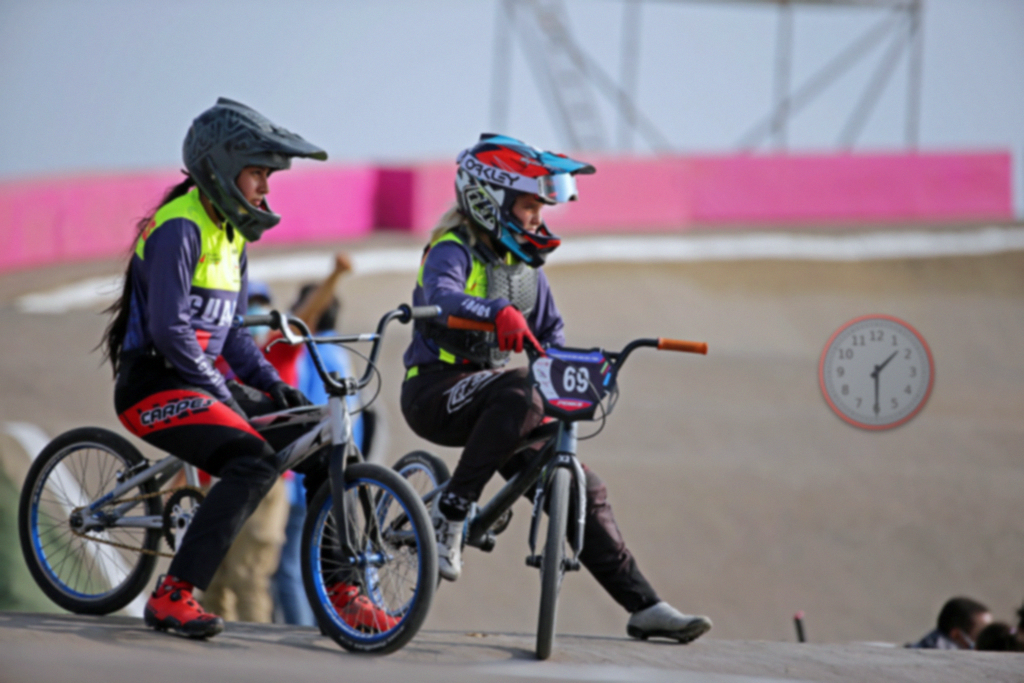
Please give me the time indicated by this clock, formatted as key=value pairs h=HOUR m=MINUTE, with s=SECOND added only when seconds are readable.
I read h=1 m=30
